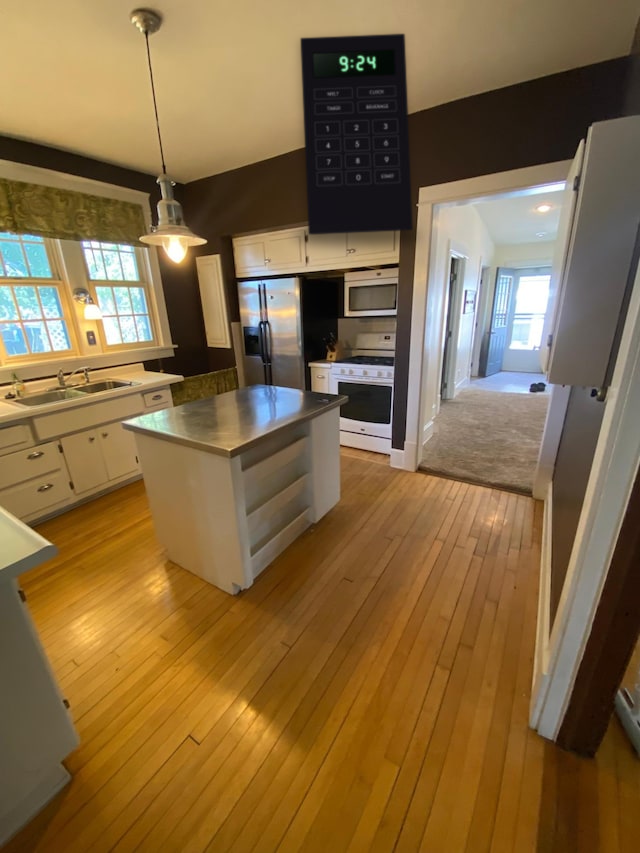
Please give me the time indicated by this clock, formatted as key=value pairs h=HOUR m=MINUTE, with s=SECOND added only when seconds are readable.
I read h=9 m=24
